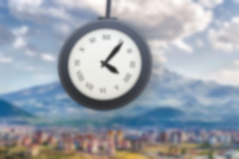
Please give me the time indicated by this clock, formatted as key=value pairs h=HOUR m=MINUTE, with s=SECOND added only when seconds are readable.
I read h=4 m=6
